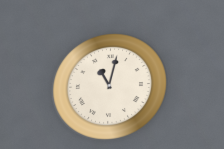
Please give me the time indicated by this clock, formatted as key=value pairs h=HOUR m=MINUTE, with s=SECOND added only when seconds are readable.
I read h=11 m=2
